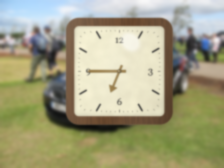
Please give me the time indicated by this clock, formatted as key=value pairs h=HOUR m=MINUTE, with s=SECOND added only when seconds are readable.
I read h=6 m=45
